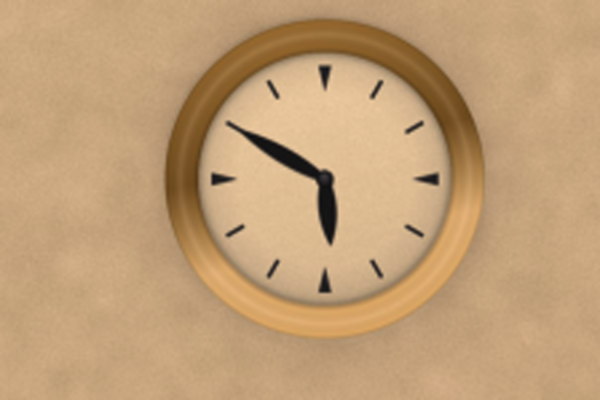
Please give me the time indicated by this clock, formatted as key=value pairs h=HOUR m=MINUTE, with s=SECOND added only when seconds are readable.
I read h=5 m=50
